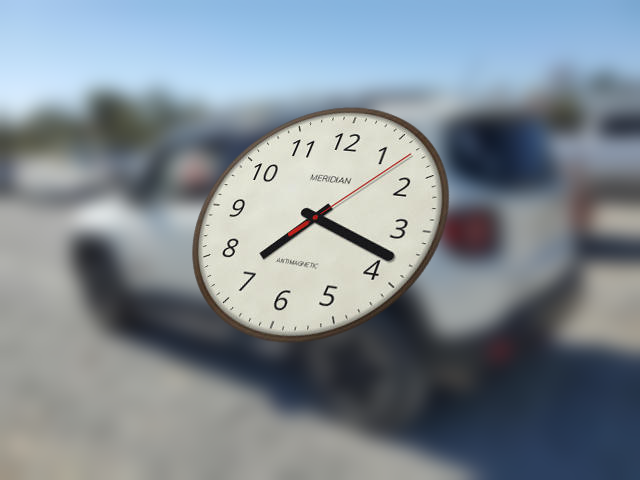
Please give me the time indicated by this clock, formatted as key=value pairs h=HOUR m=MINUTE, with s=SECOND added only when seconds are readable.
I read h=7 m=18 s=7
